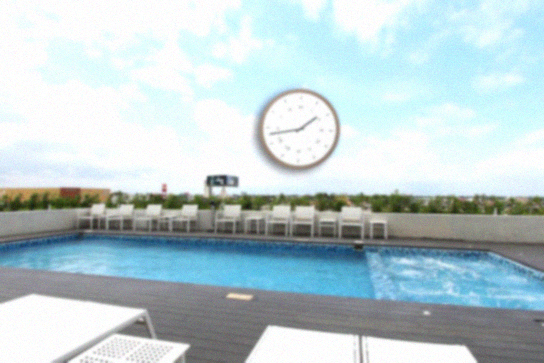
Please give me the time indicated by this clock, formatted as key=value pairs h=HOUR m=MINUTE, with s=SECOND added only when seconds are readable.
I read h=1 m=43
